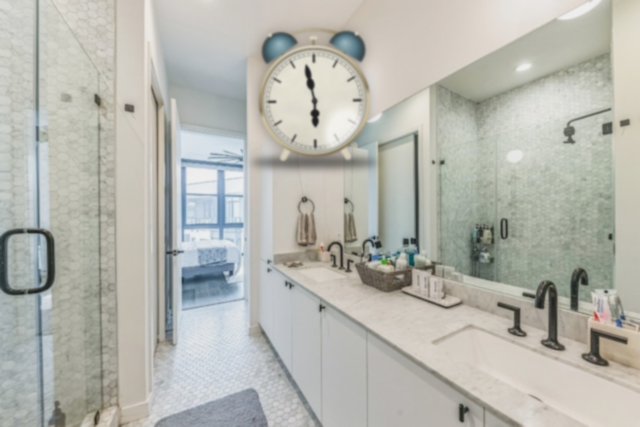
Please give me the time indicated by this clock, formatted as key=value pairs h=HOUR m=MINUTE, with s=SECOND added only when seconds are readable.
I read h=5 m=58
